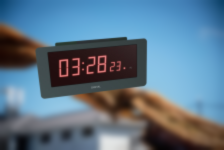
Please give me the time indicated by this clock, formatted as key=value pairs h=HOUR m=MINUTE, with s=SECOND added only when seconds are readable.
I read h=3 m=28 s=23
